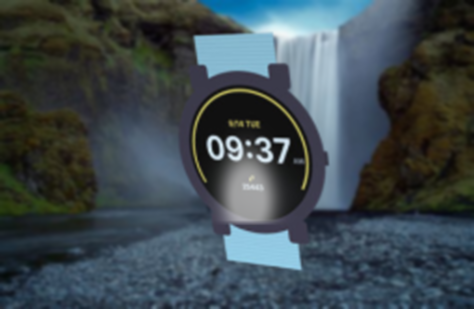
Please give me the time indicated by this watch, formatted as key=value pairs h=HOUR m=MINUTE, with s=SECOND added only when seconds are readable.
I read h=9 m=37
